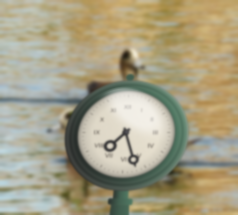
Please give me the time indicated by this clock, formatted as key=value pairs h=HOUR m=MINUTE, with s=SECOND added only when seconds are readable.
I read h=7 m=27
